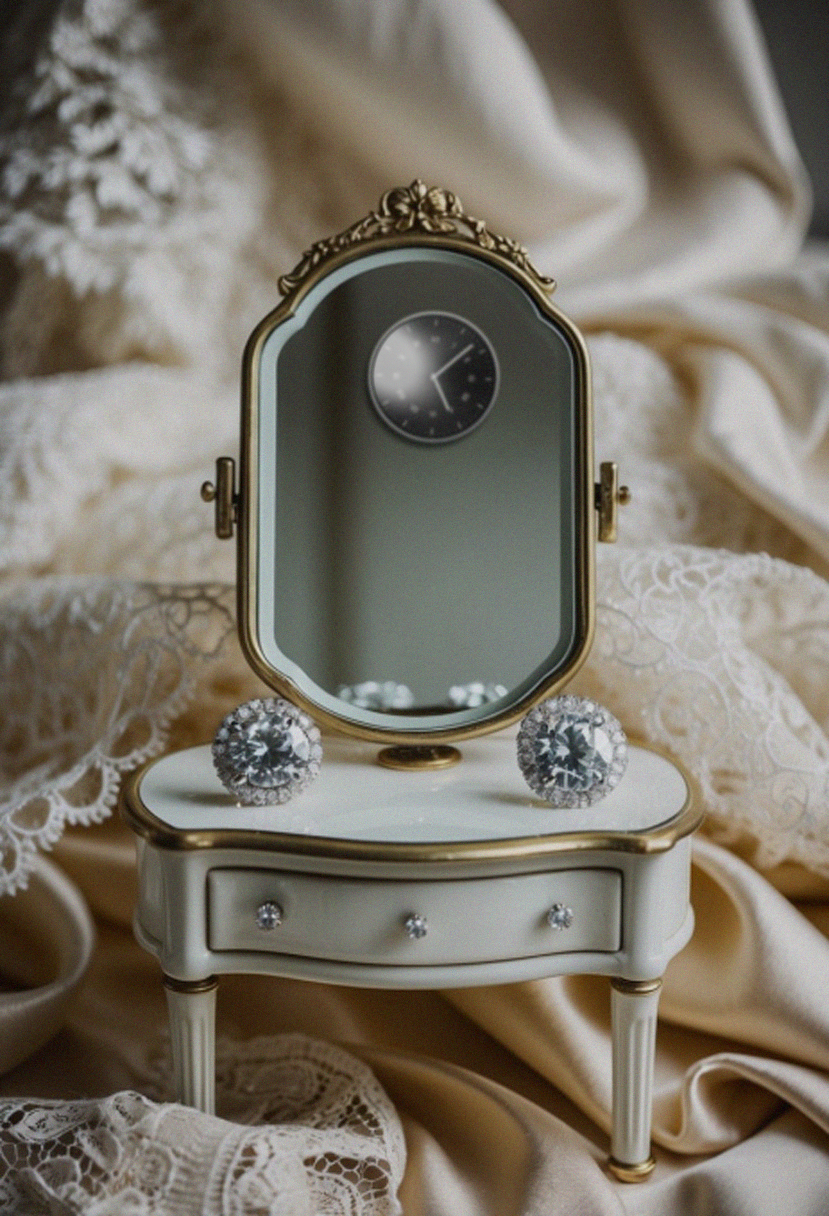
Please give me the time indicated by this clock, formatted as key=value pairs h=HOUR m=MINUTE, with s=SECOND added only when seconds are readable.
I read h=5 m=8
